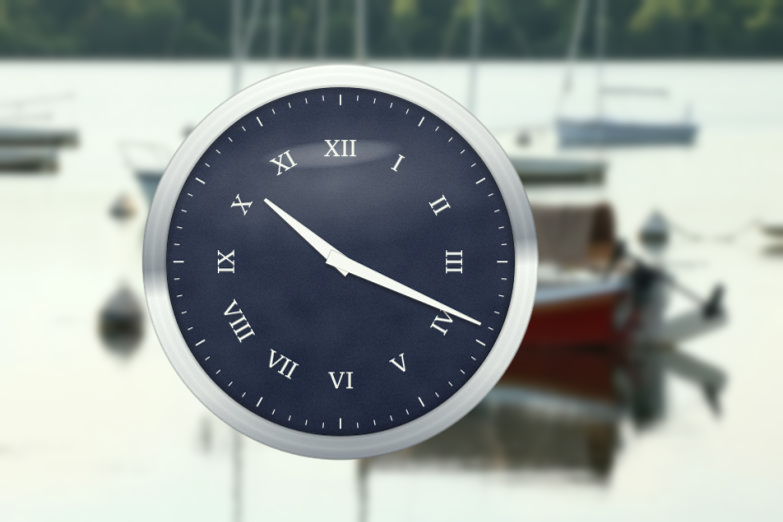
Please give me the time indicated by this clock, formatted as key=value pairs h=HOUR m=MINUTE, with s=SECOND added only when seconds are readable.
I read h=10 m=19
